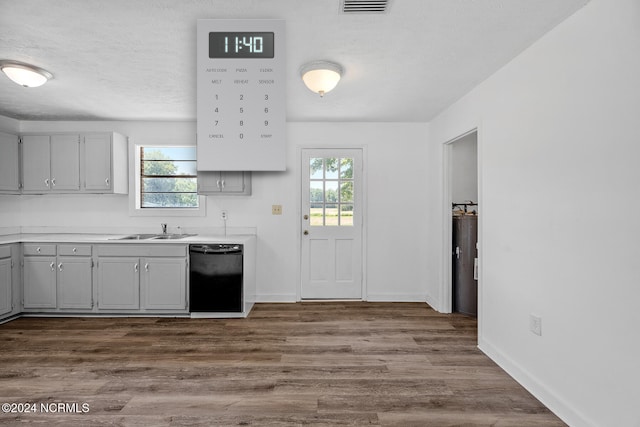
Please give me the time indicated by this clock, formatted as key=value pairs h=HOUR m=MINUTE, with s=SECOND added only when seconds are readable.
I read h=11 m=40
